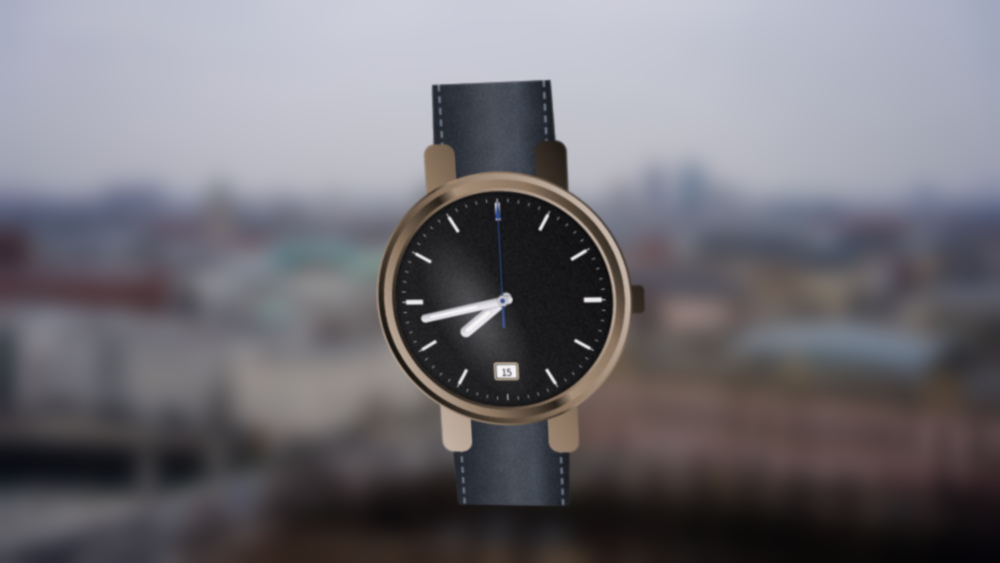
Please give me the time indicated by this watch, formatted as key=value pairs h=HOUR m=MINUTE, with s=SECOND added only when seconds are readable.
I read h=7 m=43 s=0
